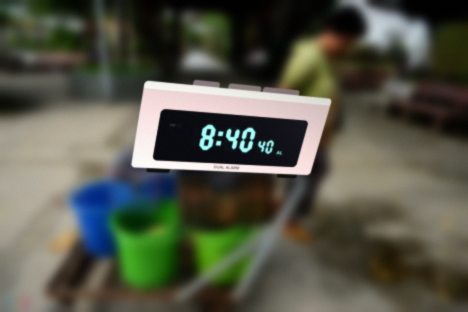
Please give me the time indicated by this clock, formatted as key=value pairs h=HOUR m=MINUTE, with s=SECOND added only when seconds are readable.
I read h=8 m=40 s=40
